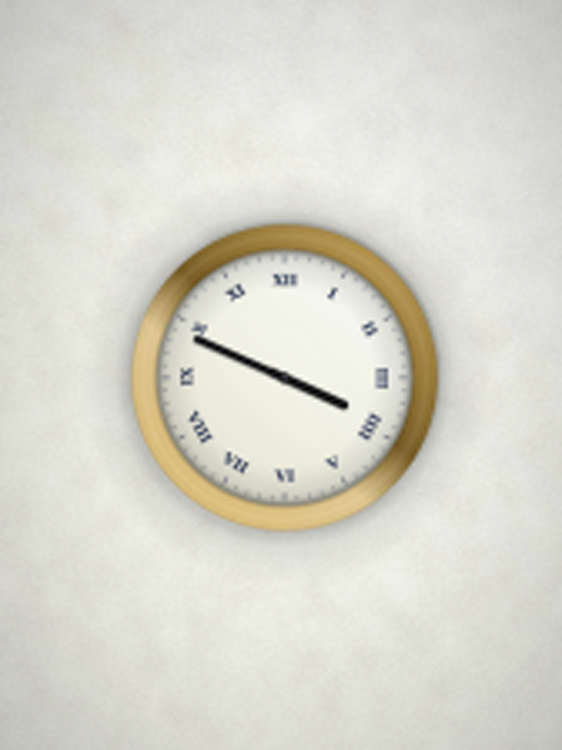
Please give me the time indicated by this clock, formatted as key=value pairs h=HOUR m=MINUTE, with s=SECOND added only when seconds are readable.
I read h=3 m=49
